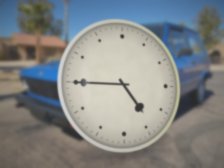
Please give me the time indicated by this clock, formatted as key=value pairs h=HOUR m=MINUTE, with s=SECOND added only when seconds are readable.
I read h=4 m=45
